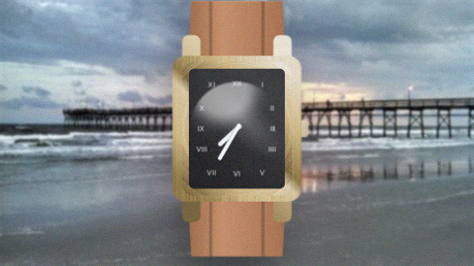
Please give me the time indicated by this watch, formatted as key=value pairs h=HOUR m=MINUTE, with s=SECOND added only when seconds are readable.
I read h=7 m=35
